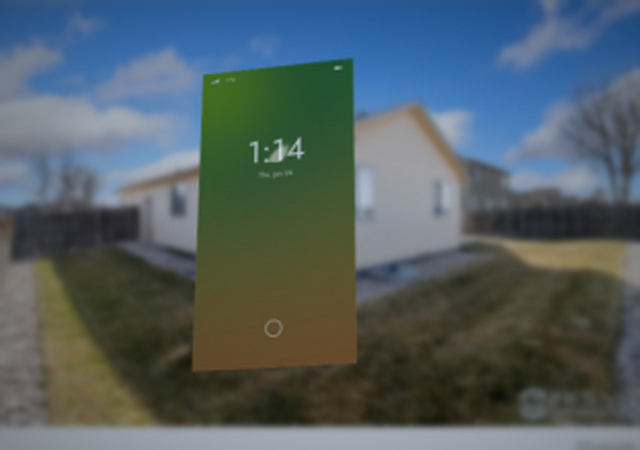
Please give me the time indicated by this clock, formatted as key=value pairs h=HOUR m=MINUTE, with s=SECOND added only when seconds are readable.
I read h=1 m=14
